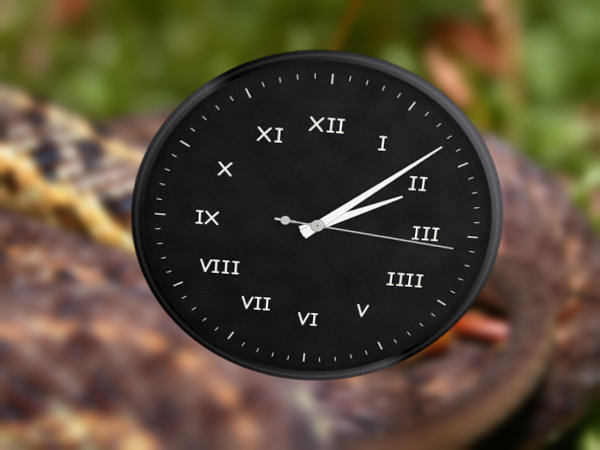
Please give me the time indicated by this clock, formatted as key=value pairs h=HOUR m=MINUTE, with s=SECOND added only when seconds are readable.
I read h=2 m=8 s=16
